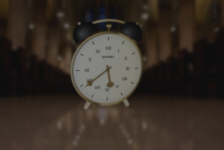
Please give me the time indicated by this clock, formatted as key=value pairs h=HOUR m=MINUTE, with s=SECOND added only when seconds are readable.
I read h=5 m=39
